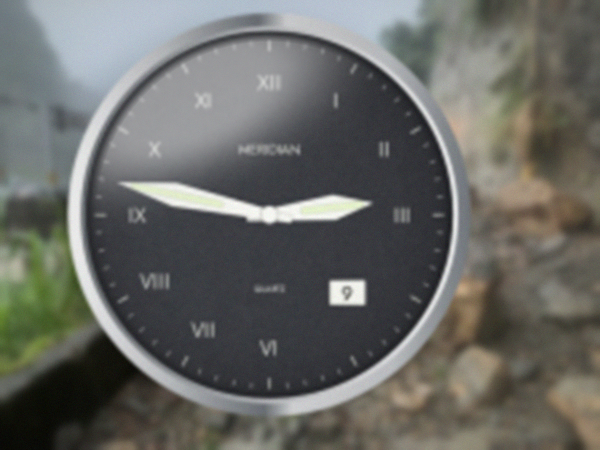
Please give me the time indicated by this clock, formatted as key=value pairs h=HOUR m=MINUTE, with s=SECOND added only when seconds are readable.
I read h=2 m=47
